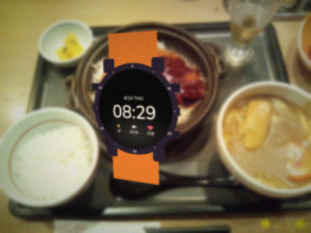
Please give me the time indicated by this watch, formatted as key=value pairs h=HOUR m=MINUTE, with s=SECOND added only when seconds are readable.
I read h=8 m=29
